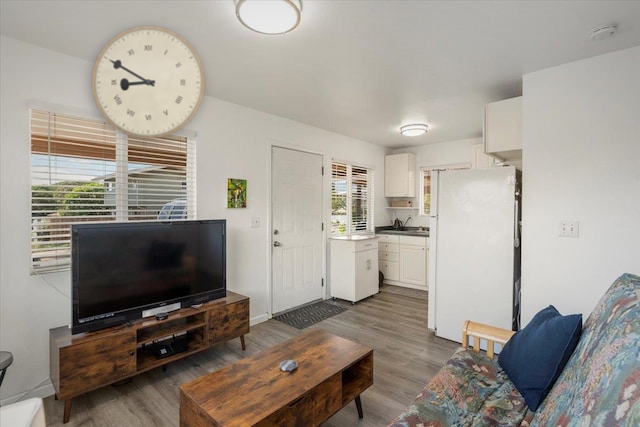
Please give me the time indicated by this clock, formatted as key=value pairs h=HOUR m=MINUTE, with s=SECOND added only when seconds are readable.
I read h=8 m=50
